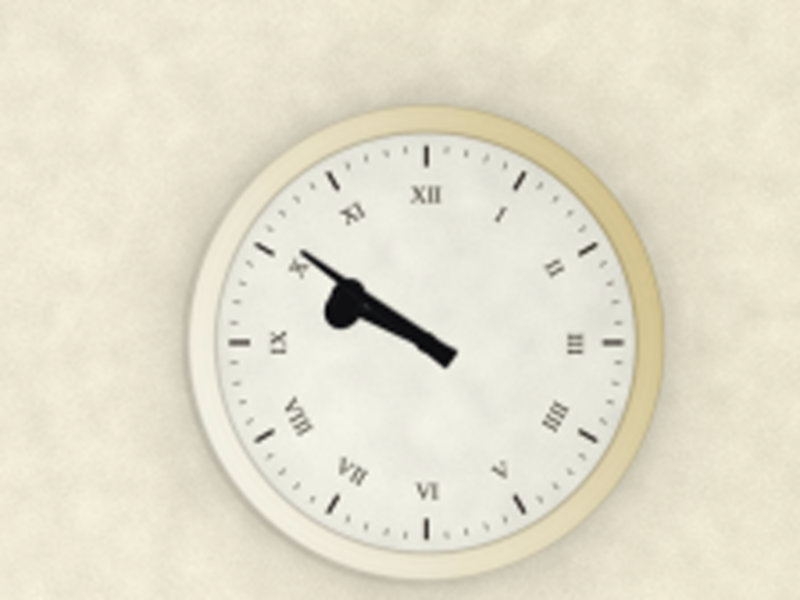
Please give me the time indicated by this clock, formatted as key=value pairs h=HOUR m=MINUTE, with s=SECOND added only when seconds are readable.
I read h=9 m=51
